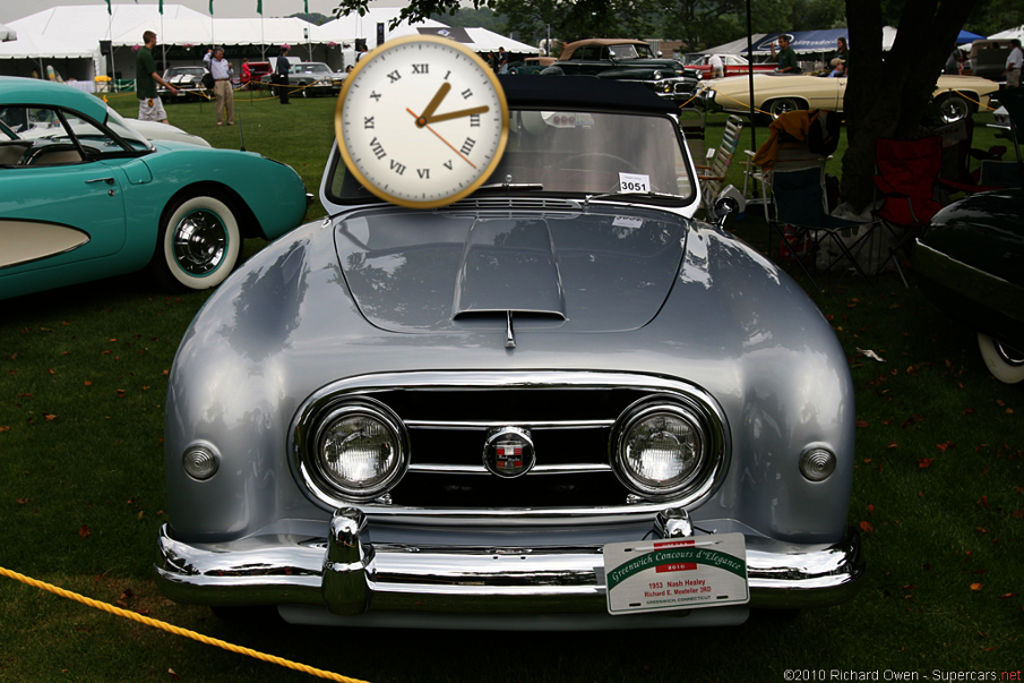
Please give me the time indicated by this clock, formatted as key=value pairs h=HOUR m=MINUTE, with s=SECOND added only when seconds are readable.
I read h=1 m=13 s=22
